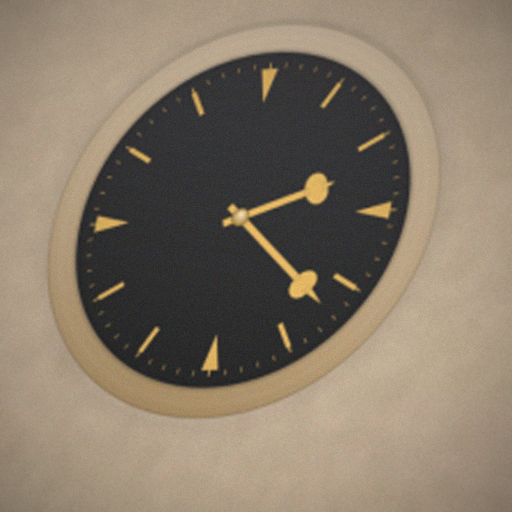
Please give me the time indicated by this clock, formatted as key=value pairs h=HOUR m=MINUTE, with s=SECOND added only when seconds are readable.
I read h=2 m=22
